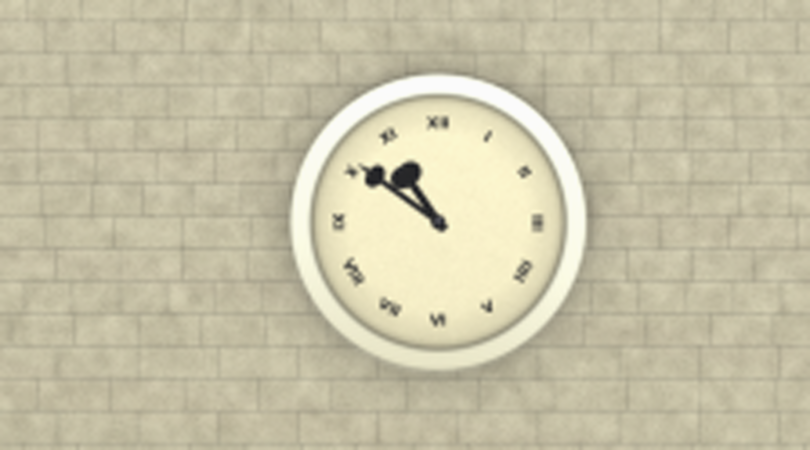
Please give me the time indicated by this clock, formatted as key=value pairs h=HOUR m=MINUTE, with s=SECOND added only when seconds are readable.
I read h=10 m=51
